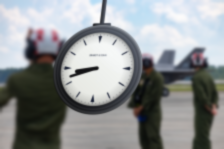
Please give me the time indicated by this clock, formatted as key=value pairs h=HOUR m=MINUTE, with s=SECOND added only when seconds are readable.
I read h=8 m=42
